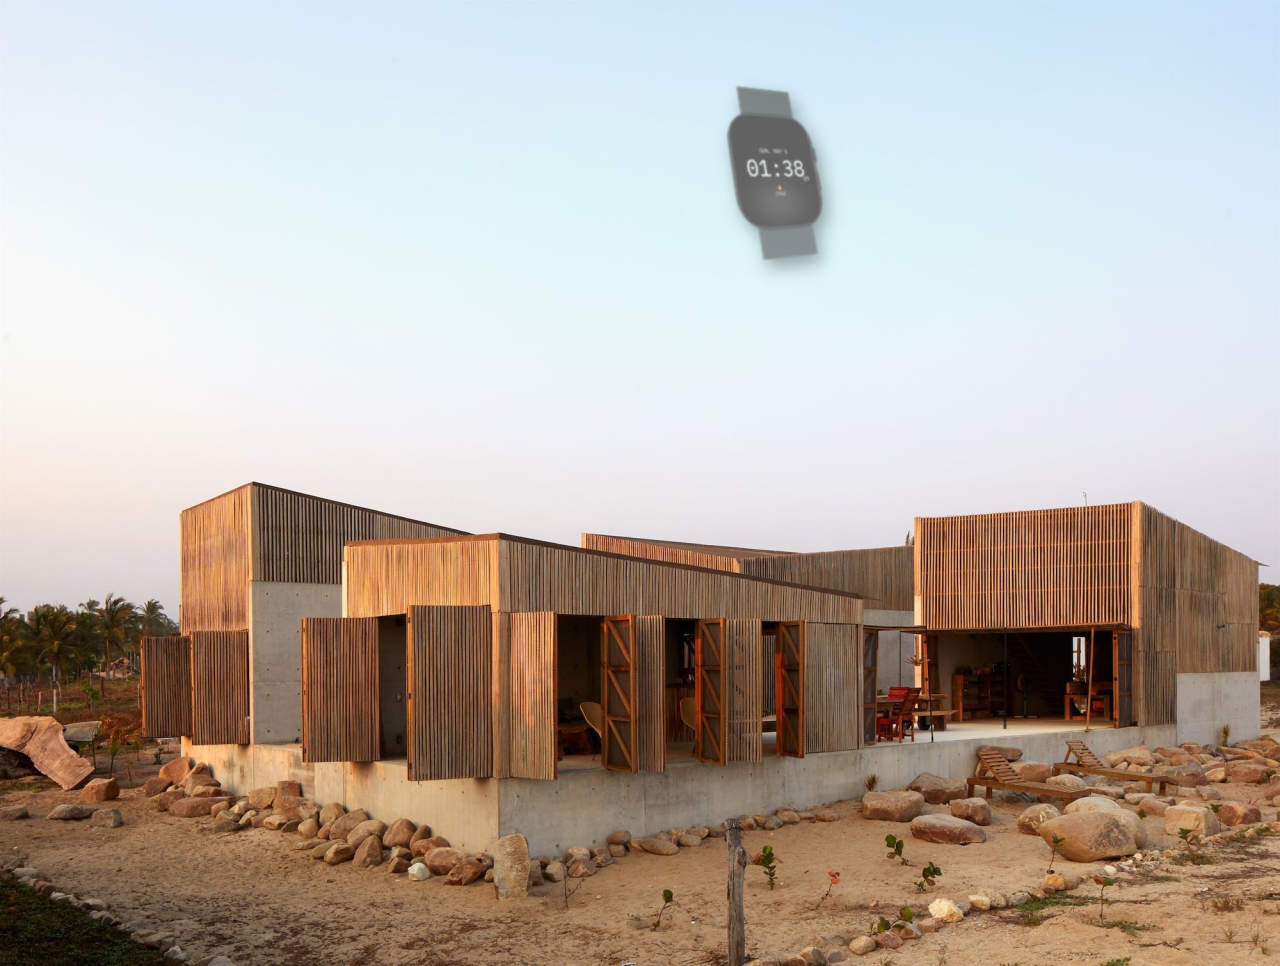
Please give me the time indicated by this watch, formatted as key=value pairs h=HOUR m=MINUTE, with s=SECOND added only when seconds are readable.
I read h=1 m=38
